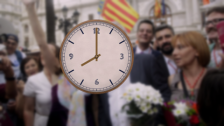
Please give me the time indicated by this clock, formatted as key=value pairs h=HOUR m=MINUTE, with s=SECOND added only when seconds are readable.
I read h=8 m=0
